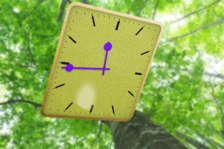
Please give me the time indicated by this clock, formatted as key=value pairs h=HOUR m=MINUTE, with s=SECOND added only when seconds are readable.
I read h=11 m=44
